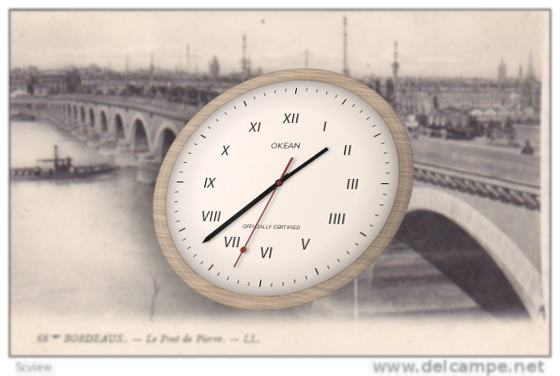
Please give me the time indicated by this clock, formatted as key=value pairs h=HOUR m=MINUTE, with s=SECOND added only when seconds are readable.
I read h=1 m=37 s=33
